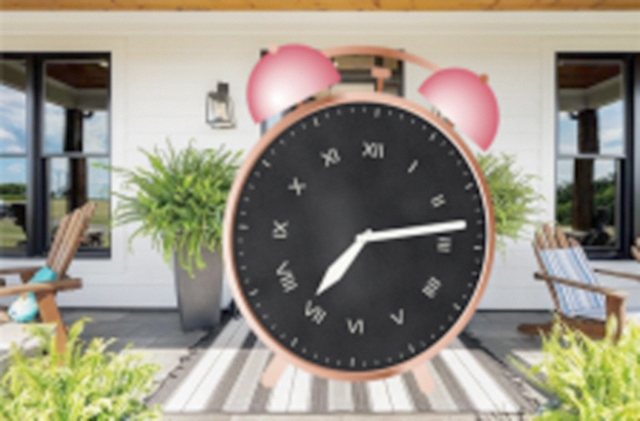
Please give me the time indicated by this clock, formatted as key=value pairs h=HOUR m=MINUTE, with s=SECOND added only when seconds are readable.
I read h=7 m=13
